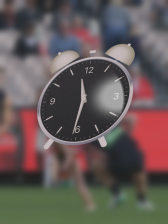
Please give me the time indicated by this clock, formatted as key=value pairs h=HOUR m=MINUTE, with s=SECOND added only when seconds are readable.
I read h=11 m=31
